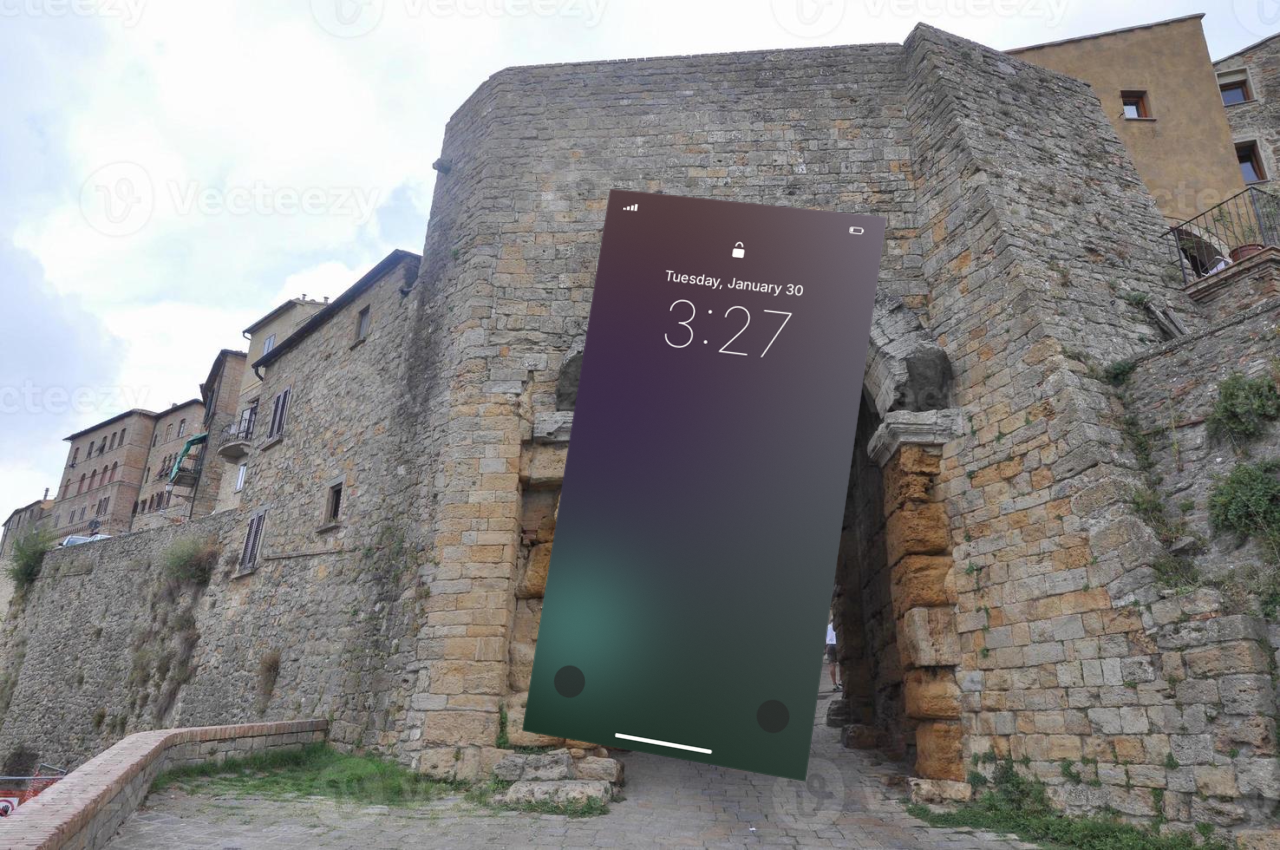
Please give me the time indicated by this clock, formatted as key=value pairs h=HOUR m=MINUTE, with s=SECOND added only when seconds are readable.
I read h=3 m=27
